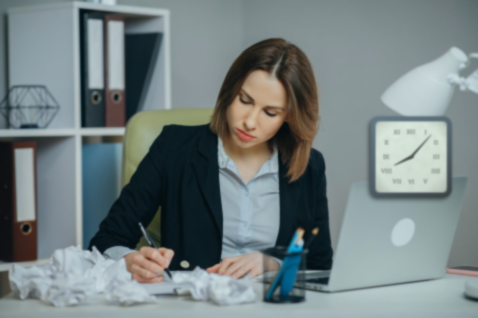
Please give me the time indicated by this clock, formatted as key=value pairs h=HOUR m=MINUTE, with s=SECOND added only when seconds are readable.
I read h=8 m=7
